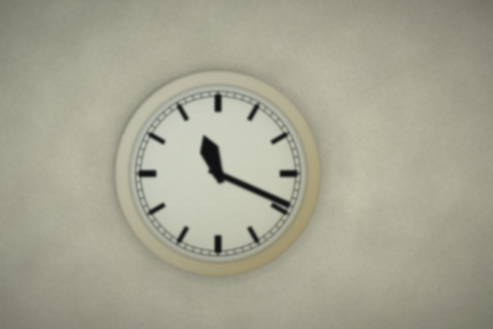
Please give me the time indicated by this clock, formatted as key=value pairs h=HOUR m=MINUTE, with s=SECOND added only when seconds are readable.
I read h=11 m=19
